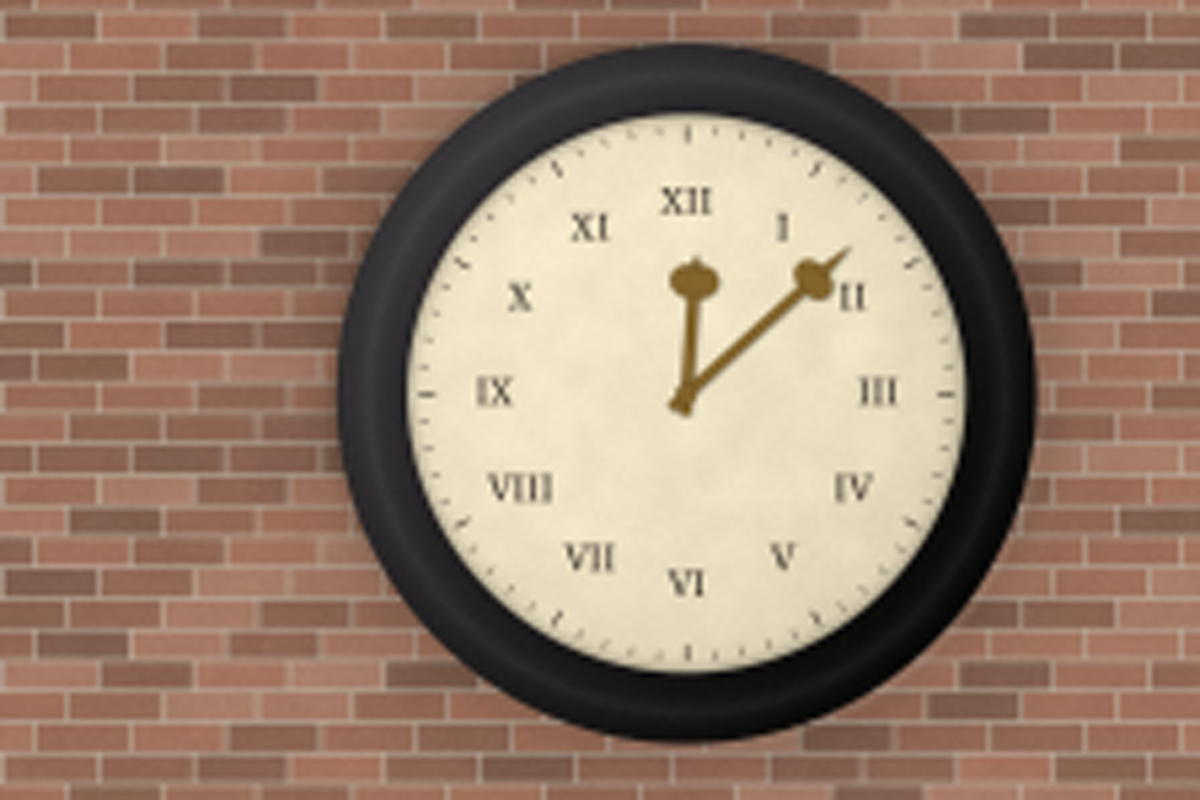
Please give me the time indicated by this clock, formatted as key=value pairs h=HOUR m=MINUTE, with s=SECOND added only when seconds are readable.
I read h=12 m=8
